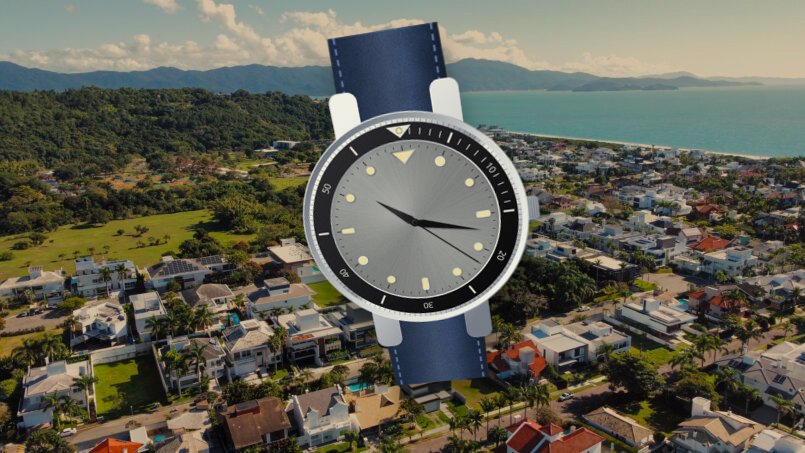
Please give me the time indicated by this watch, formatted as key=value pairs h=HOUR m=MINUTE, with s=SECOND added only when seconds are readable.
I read h=10 m=17 s=22
